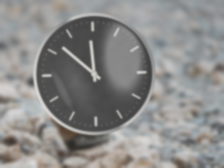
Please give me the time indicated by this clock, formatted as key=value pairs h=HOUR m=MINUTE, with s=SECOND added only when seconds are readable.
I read h=11 m=52
